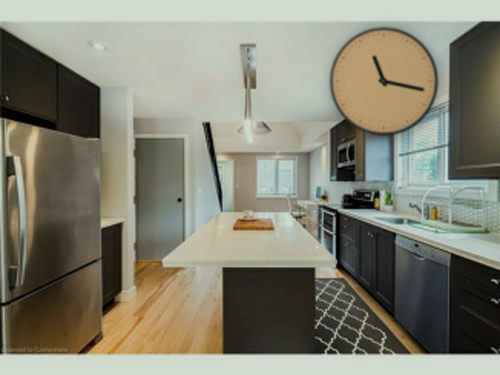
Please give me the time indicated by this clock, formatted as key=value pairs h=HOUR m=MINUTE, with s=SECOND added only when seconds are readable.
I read h=11 m=17
